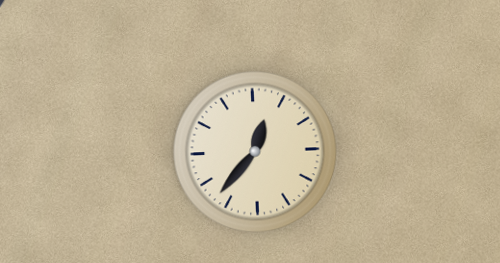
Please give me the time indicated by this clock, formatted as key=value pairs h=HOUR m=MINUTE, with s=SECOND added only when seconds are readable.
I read h=12 m=37
